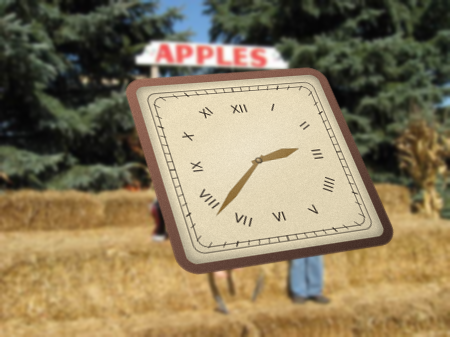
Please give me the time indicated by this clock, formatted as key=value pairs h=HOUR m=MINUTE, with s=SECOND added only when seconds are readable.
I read h=2 m=38
